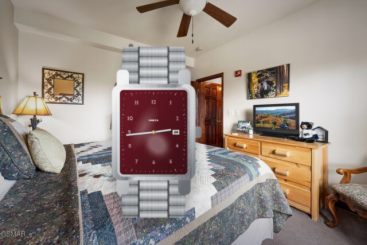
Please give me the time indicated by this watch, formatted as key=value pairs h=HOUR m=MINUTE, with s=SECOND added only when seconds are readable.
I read h=2 m=44
